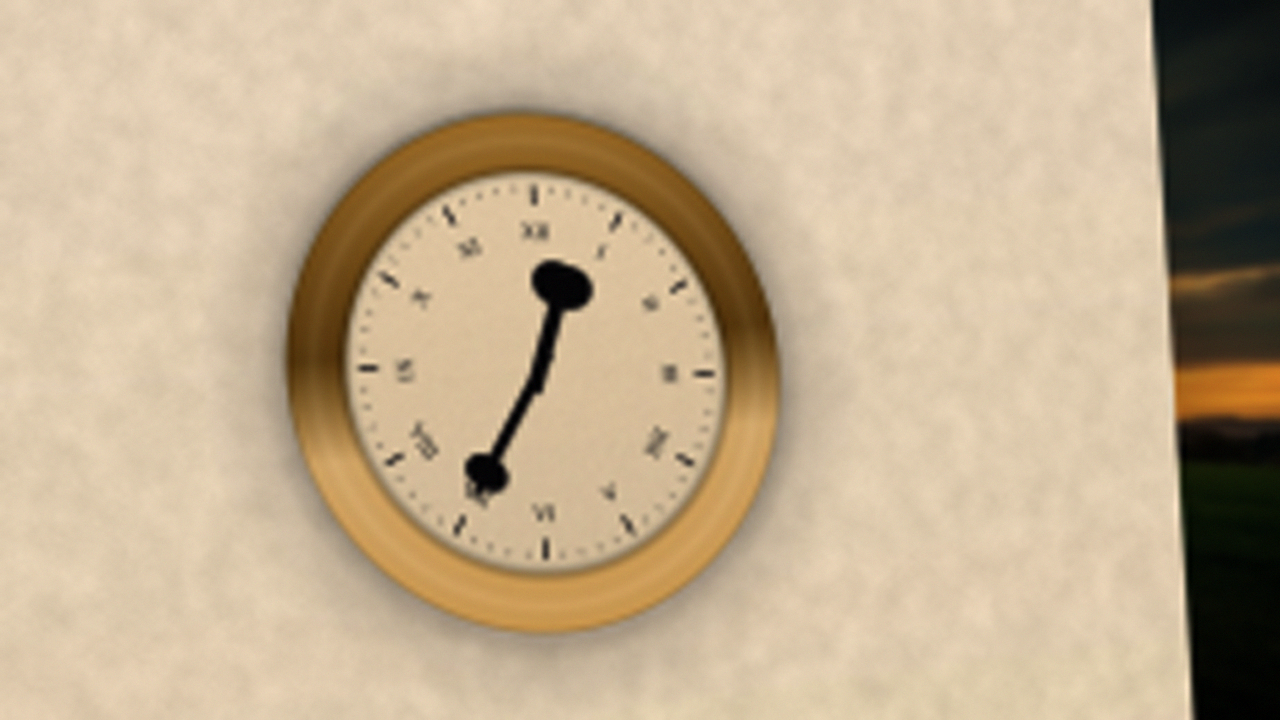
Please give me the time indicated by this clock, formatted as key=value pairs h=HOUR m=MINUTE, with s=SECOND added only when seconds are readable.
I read h=12 m=35
